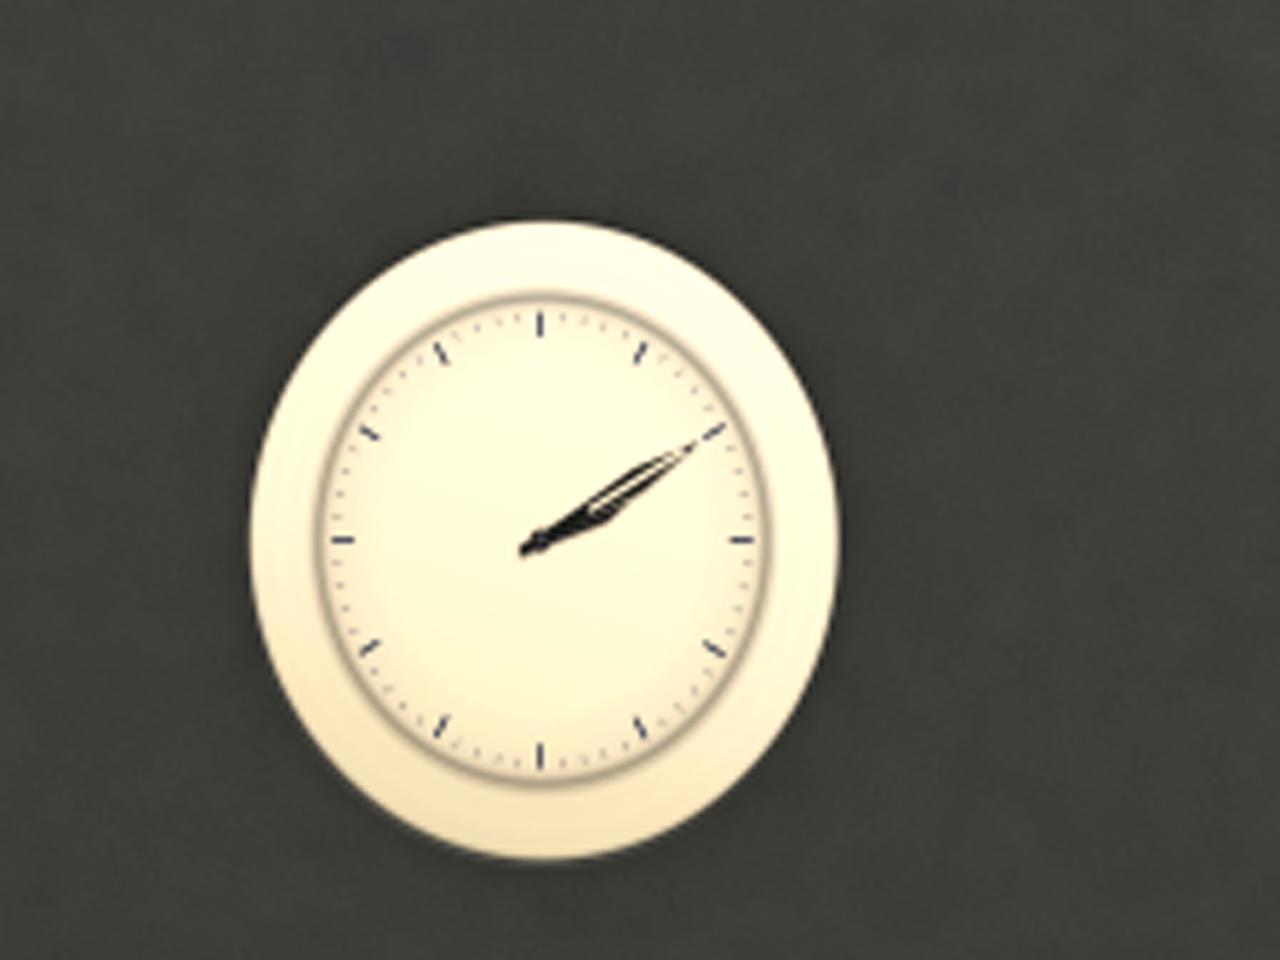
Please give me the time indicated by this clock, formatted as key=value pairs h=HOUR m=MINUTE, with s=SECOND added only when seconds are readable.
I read h=2 m=10
